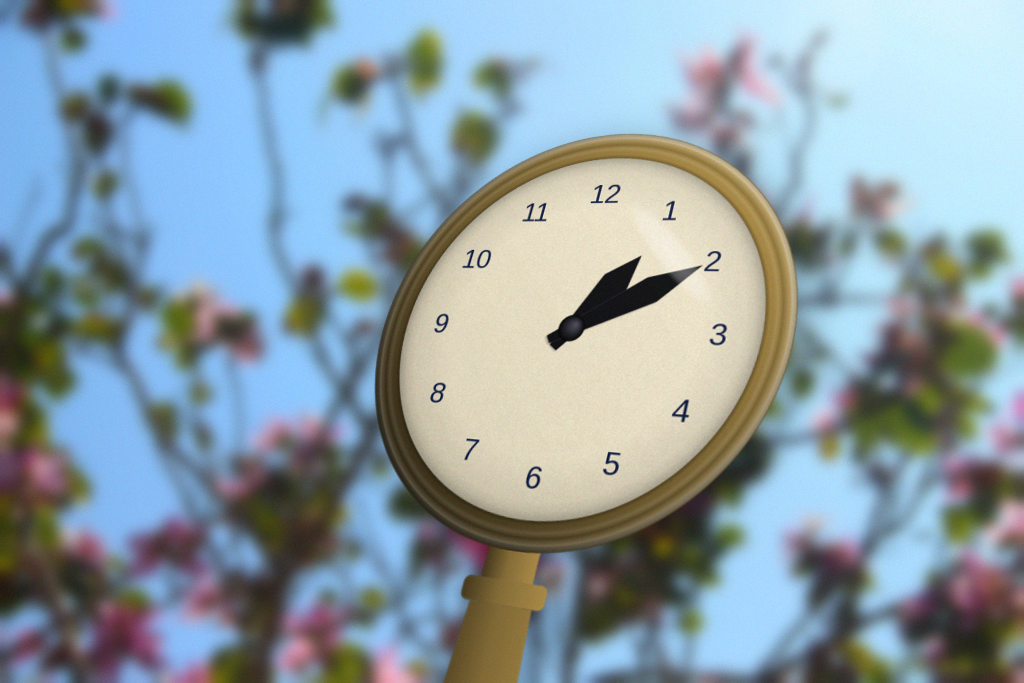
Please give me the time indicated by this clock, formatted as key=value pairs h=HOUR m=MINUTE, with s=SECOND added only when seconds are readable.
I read h=1 m=10
